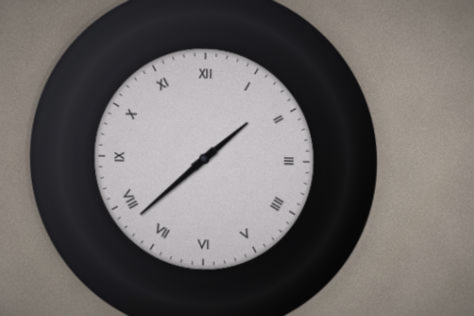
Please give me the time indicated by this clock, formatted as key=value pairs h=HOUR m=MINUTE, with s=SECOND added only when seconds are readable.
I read h=1 m=38
